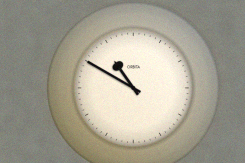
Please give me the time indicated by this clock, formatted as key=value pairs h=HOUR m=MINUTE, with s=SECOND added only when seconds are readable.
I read h=10 m=50
